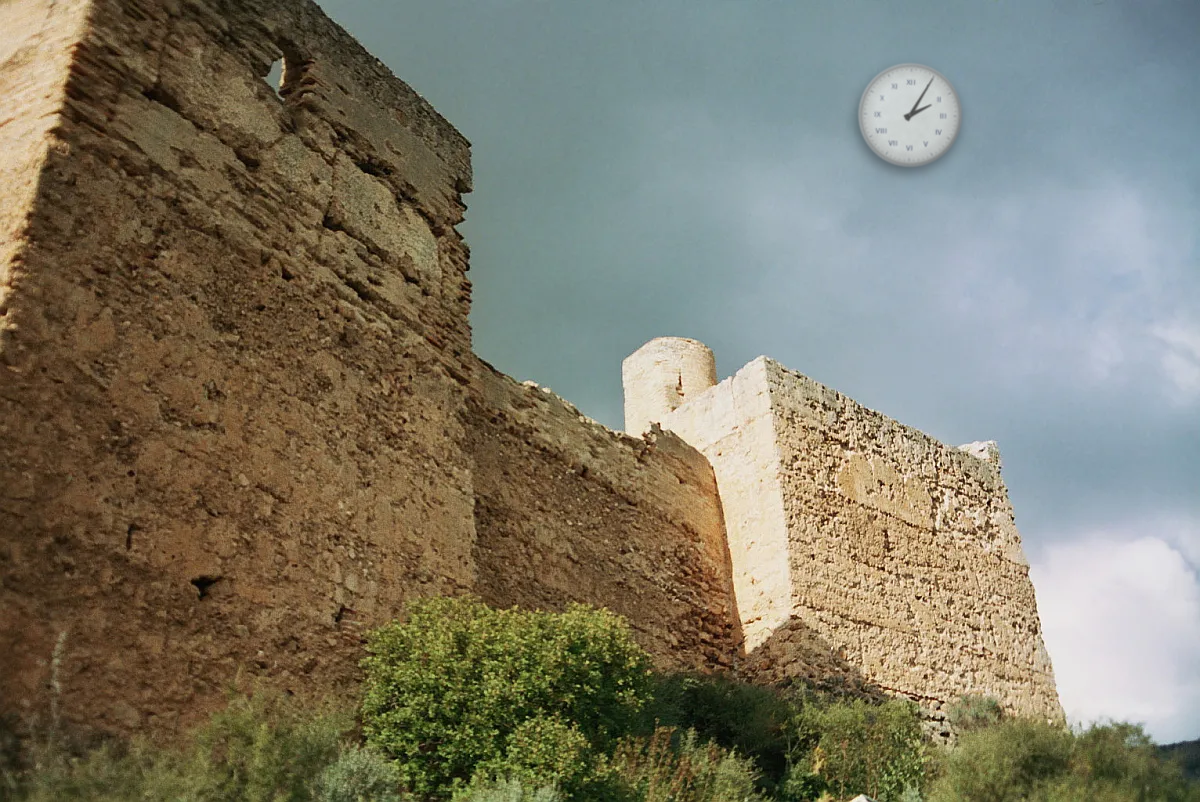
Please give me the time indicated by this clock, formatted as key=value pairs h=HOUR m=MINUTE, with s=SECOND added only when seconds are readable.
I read h=2 m=5
